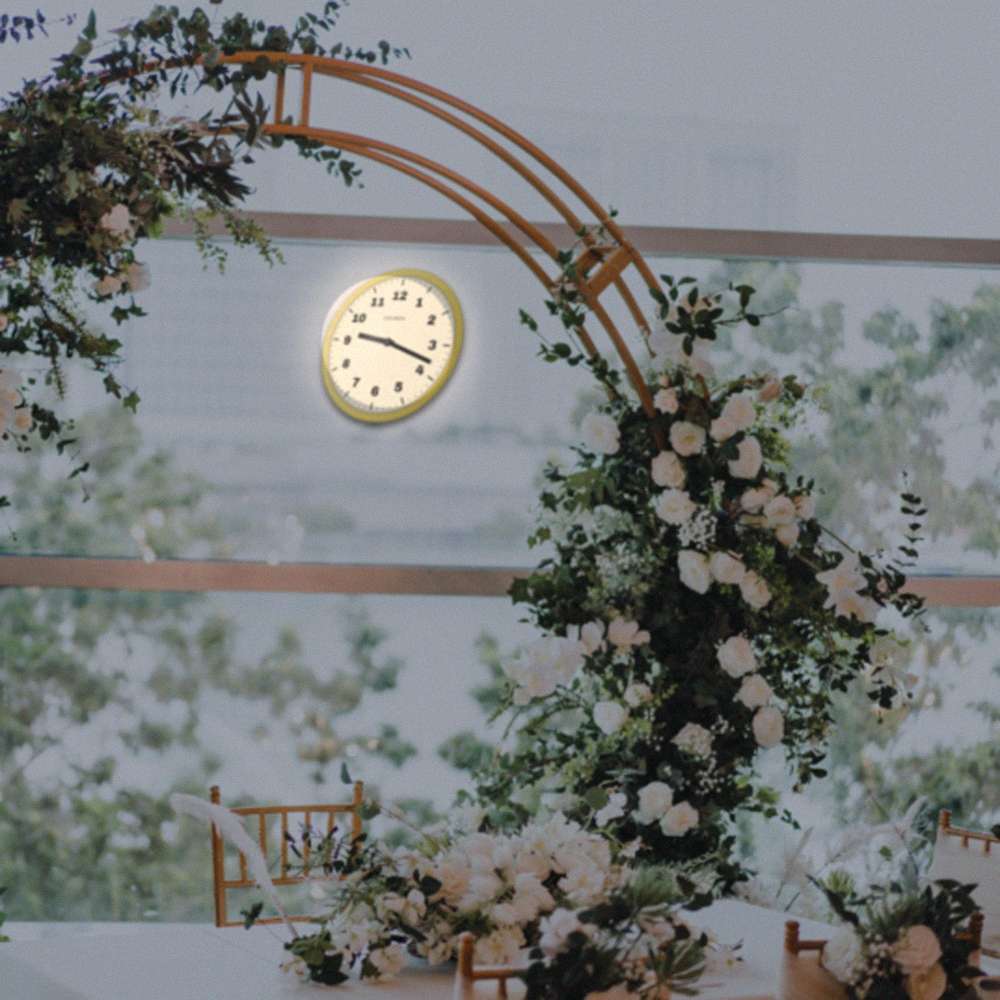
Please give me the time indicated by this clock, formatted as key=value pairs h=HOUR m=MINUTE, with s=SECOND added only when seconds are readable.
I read h=9 m=18
